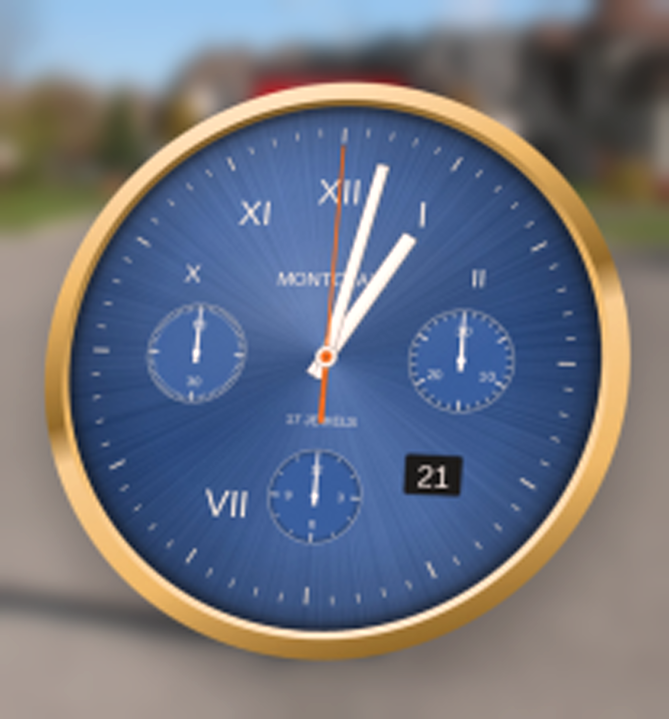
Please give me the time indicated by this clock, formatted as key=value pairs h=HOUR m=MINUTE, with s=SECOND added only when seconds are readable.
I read h=1 m=2
